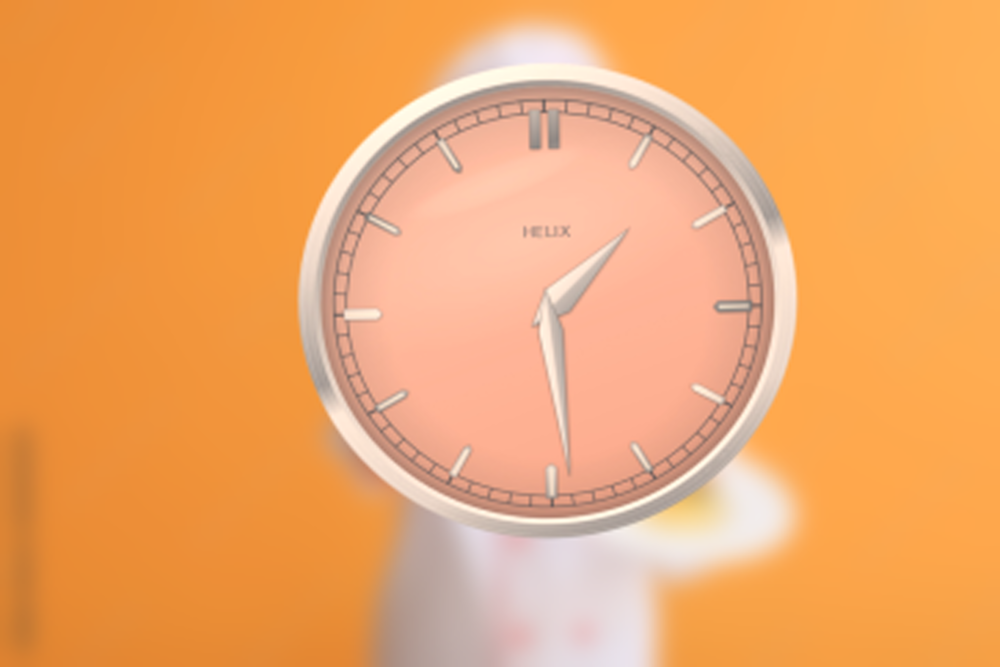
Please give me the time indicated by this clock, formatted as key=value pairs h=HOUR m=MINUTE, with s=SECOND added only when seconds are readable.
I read h=1 m=29
